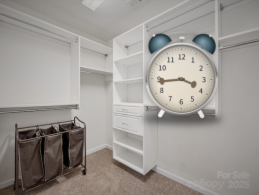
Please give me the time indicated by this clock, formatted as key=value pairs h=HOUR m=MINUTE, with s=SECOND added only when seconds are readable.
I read h=3 m=44
